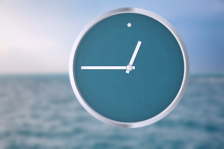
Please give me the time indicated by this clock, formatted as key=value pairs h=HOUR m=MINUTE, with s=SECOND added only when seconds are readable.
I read h=12 m=45
